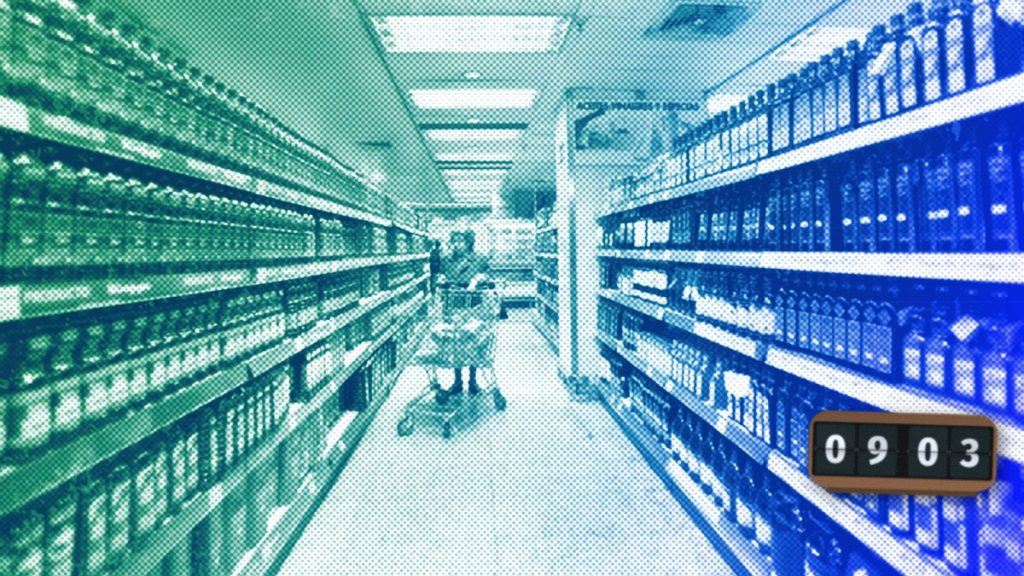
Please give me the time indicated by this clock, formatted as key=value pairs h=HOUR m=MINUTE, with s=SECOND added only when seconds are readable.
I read h=9 m=3
